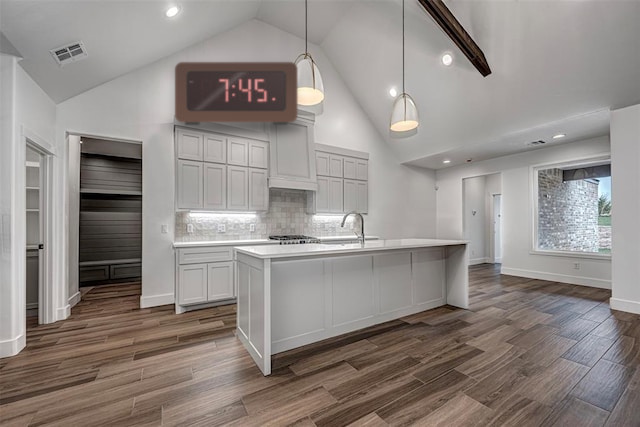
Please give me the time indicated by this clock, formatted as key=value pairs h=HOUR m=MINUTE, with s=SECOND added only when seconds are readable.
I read h=7 m=45
